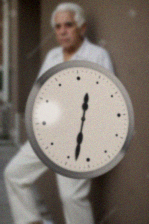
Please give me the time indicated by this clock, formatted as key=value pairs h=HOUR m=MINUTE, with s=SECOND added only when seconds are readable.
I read h=12 m=33
